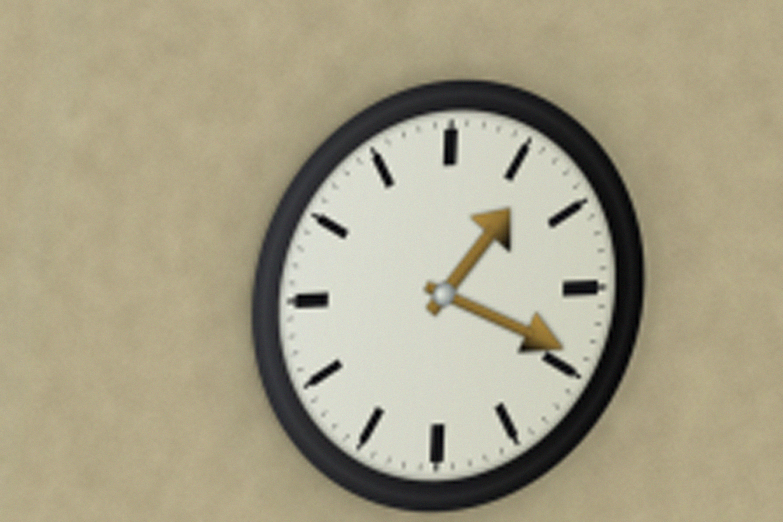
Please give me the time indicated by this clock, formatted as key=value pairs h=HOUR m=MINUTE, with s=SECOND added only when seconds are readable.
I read h=1 m=19
